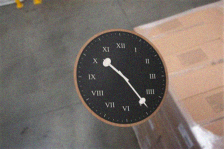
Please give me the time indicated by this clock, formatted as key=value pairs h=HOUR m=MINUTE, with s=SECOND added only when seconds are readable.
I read h=10 m=24
